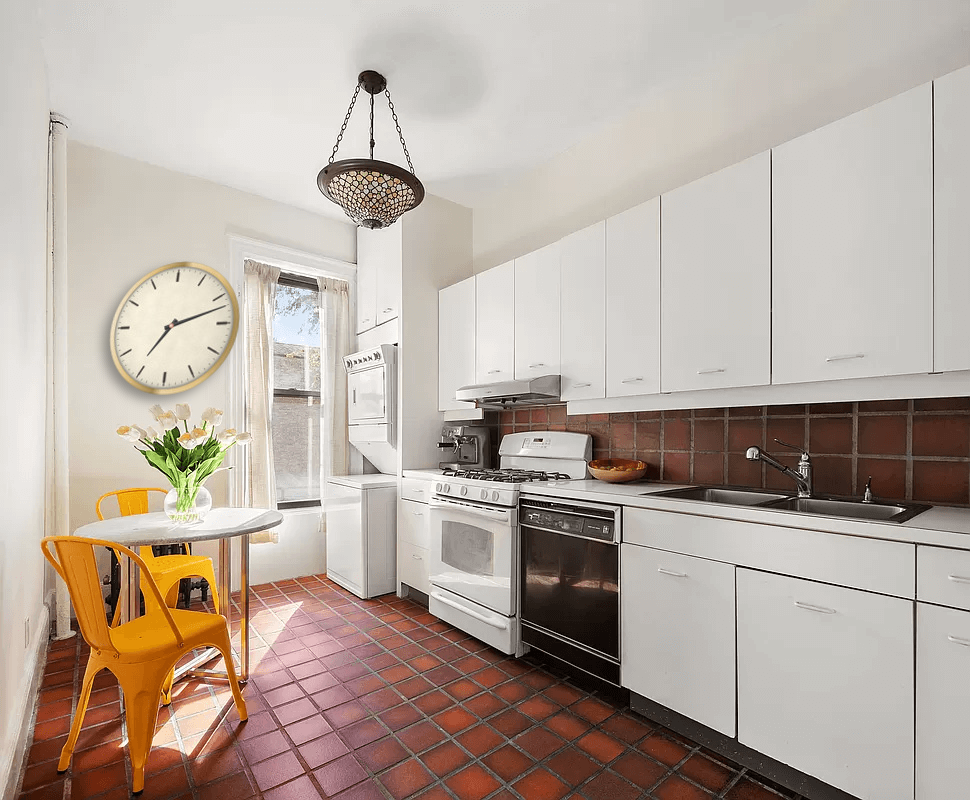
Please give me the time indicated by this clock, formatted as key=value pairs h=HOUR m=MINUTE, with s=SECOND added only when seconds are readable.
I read h=7 m=12
